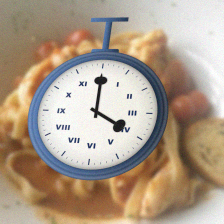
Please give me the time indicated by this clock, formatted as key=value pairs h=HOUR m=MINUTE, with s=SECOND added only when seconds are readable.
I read h=4 m=0
